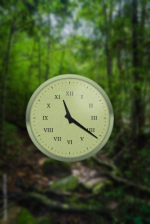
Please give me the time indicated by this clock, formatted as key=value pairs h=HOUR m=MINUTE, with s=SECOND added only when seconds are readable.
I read h=11 m=21
